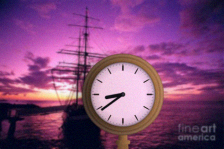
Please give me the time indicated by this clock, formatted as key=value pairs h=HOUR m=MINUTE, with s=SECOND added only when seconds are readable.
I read h=8 m=39
